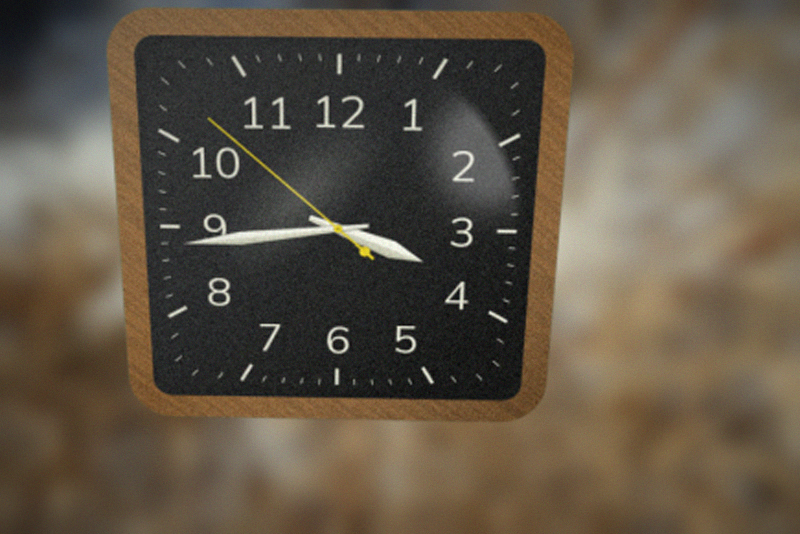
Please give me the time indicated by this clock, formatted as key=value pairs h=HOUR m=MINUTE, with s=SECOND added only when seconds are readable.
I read h=3 m=43 s=52
